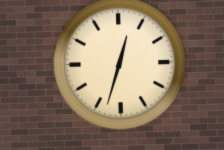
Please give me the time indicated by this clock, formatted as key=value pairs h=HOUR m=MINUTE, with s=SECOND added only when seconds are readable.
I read h=12 m=33
